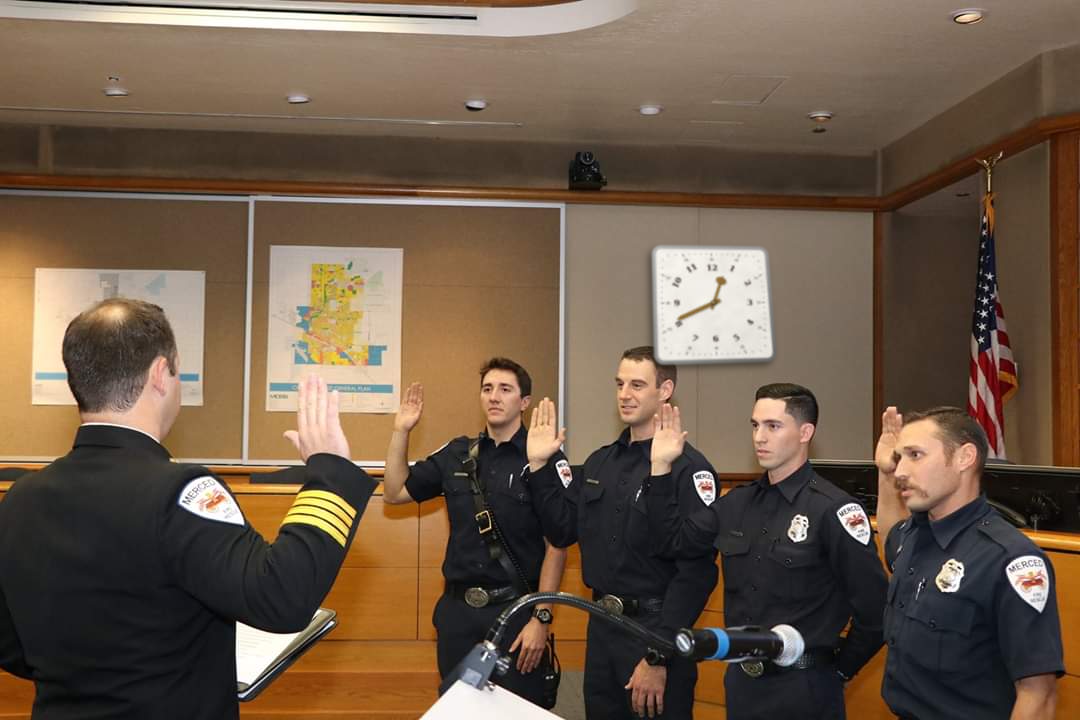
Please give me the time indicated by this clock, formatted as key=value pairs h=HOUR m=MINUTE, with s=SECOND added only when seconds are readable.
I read h=12 m=41
